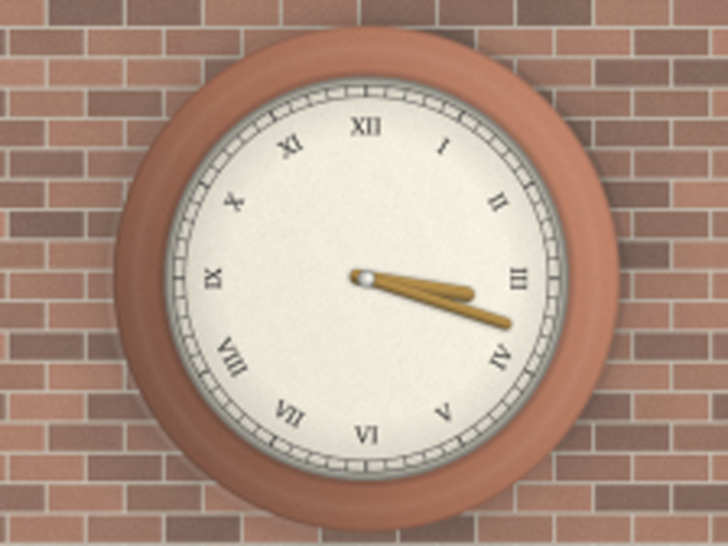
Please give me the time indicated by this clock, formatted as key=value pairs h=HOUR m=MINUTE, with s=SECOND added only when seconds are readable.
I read h=3 m=18
